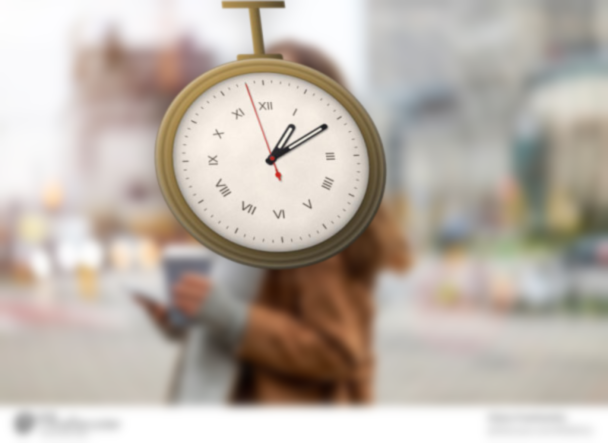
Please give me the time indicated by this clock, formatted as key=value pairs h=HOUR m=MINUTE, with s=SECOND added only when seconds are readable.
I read h=1 m=9 s=58
